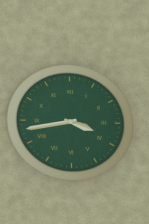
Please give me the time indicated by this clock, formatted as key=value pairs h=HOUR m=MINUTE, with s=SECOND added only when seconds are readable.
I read h=3 m=43
